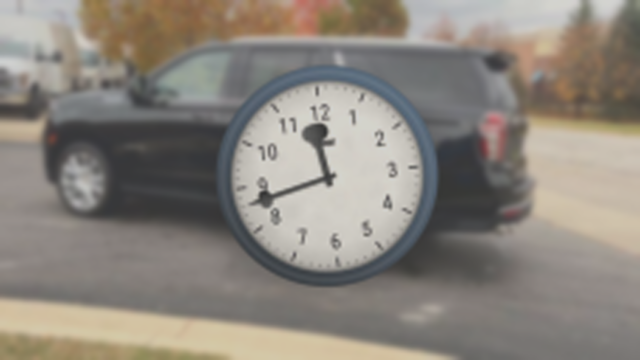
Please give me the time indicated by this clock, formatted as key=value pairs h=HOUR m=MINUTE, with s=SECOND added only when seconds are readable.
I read h=11 m=43
